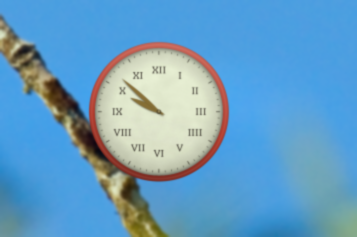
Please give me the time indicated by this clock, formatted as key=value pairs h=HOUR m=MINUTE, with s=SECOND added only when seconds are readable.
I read h=9 m=52
